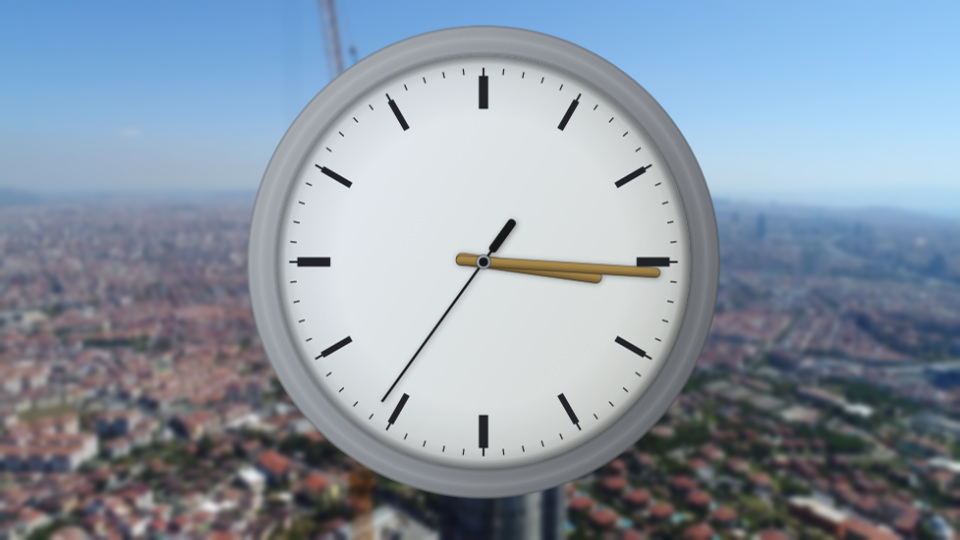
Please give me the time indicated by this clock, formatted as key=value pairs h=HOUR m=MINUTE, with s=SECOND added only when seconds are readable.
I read h=3 m=15 s=36
